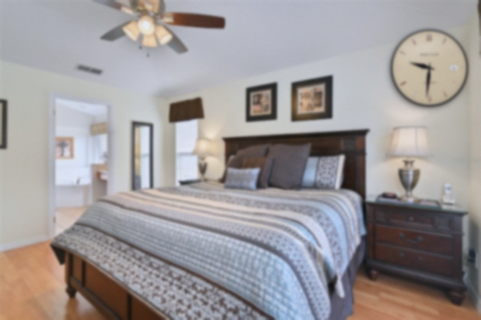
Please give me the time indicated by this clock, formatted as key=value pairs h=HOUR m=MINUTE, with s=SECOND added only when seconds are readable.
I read h=9 m=31
